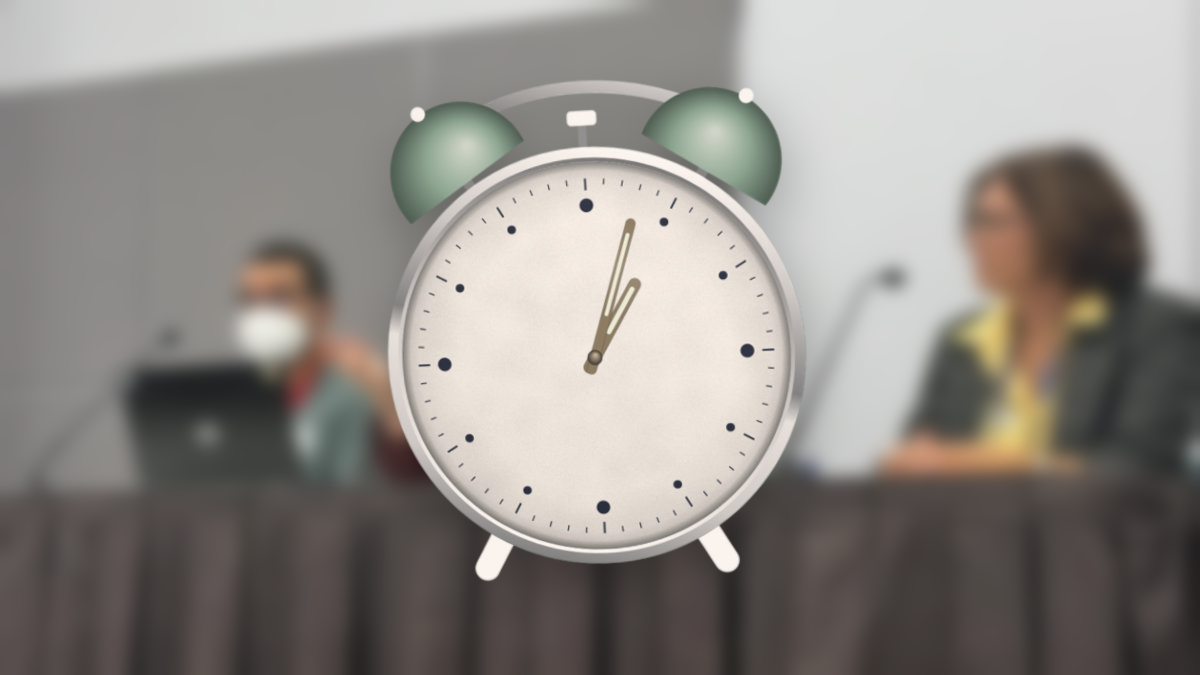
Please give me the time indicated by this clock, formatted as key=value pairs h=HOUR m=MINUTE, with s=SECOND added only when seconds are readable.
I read h=1 m=3
